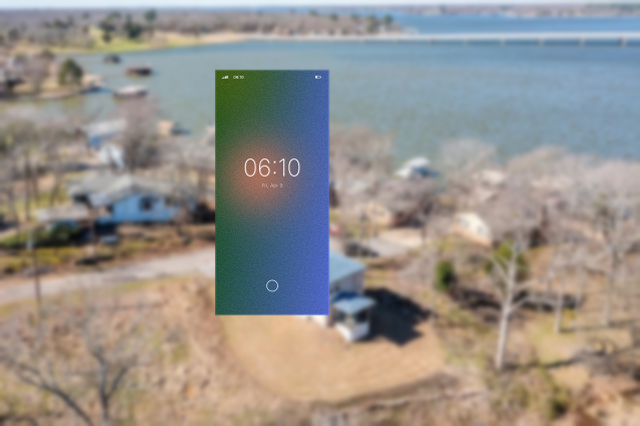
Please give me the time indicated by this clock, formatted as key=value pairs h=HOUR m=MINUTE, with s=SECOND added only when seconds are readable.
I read h=6 m=10
